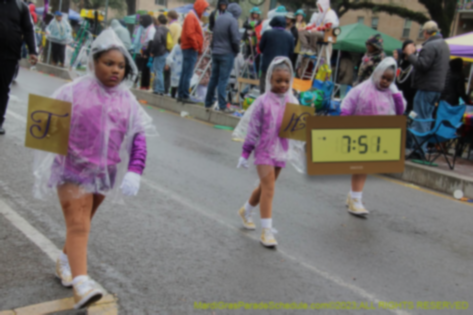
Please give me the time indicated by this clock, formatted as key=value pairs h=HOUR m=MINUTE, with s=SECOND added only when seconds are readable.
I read h=7 m=51
